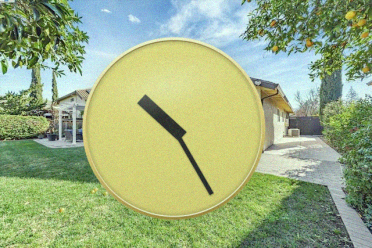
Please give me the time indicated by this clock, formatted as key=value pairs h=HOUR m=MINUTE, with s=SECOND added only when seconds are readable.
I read h=10 m=25
